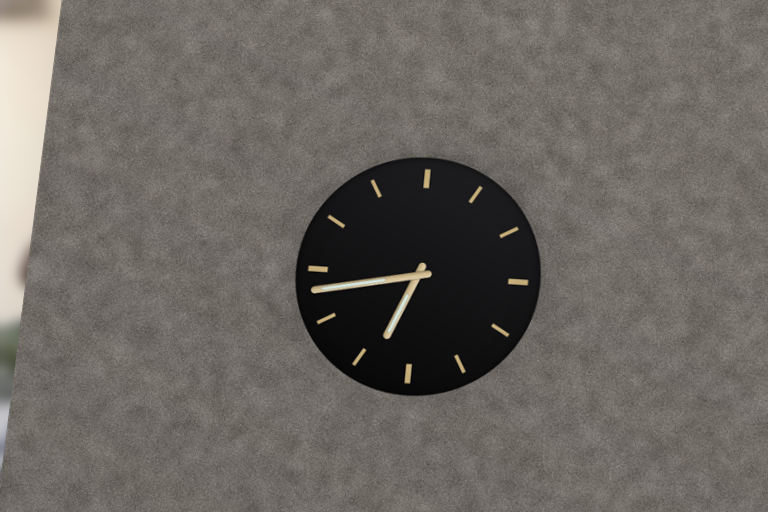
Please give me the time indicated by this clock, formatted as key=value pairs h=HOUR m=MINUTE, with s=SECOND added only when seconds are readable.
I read h=6 m=43
